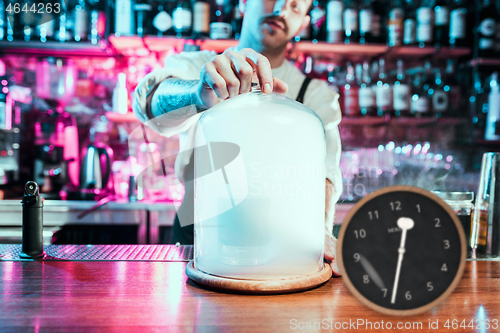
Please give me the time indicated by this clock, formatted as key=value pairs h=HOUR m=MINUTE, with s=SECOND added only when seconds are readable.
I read h=12 m=33
